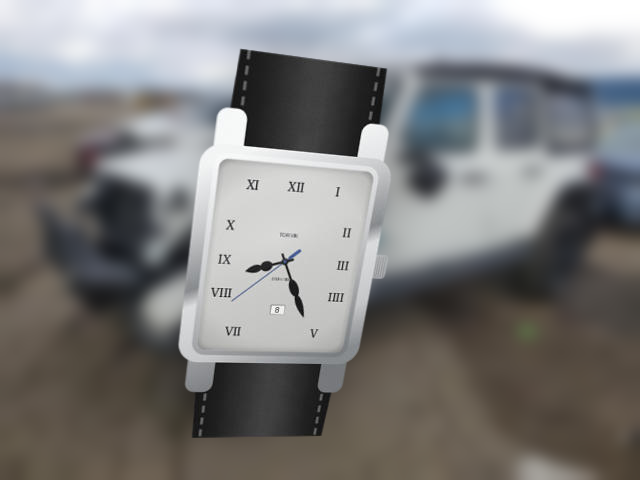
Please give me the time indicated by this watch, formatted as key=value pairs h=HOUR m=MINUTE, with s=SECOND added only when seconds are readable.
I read h=8 m=25 s=38
